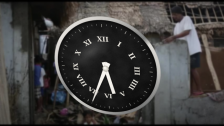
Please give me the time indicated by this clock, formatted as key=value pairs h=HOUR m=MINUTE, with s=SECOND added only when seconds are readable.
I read h=5 m=34
